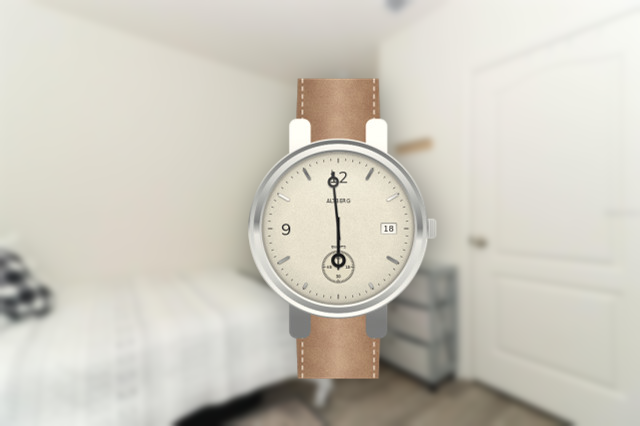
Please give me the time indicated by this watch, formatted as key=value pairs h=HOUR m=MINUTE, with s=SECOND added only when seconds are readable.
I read h=5 m=59
